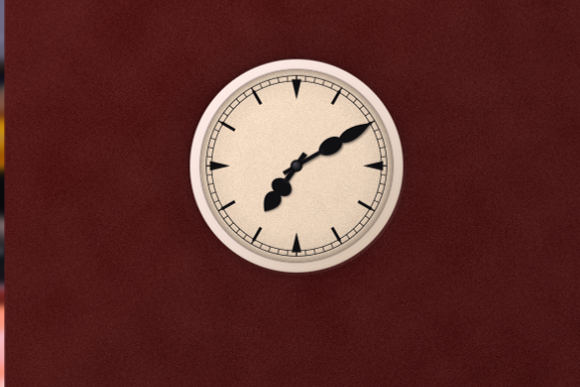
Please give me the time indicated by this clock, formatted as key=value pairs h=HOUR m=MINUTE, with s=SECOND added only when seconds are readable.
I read h=7 m=10
